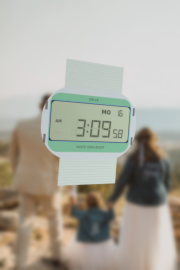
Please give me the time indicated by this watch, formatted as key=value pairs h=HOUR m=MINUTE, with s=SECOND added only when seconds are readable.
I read h=3 m=9
